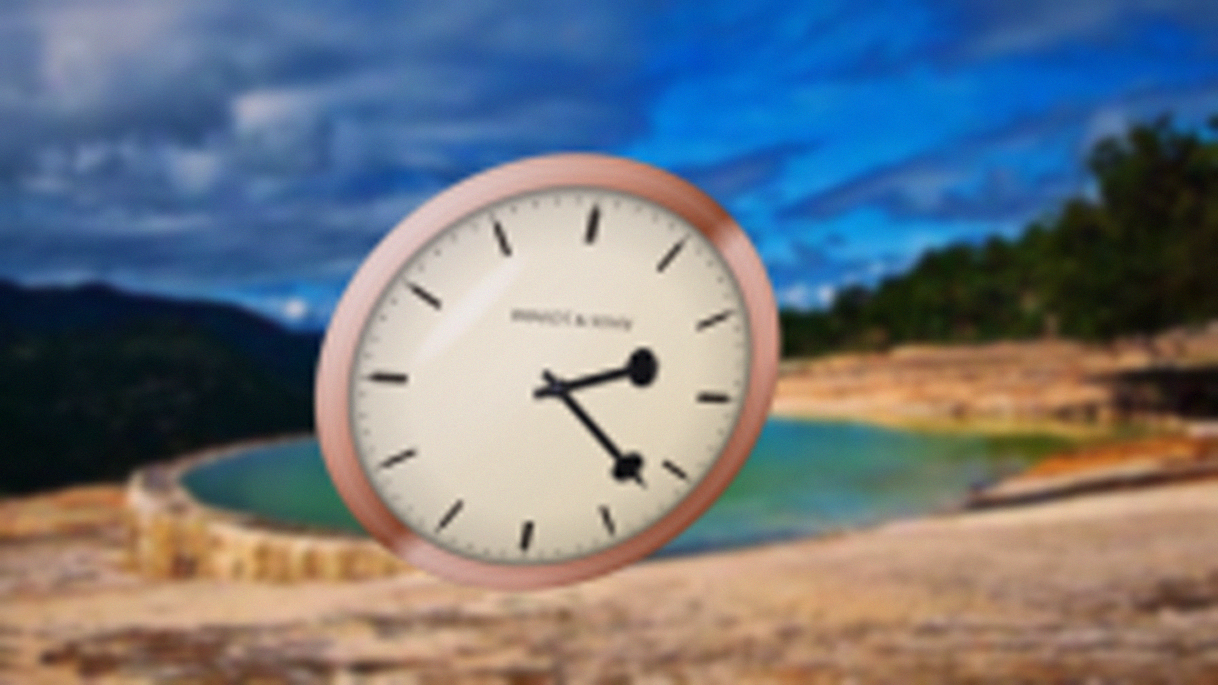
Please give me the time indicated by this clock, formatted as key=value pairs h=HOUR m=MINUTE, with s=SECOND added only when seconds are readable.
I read h=2 m=22
